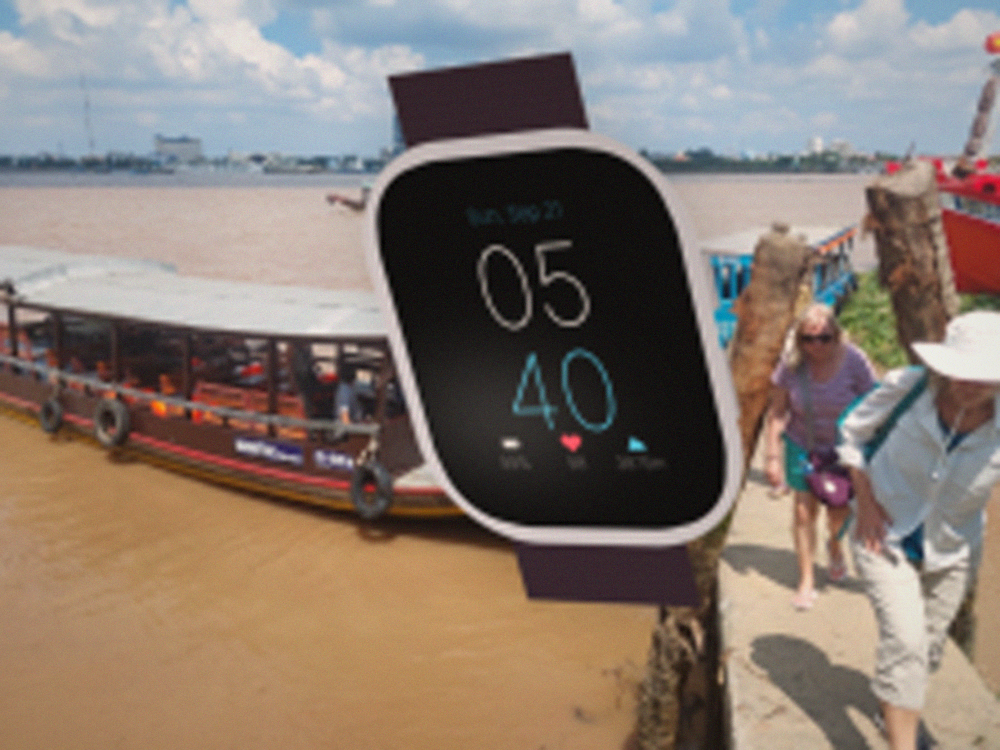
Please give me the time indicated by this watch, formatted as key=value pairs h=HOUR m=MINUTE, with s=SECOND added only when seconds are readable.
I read h=5 m=40
